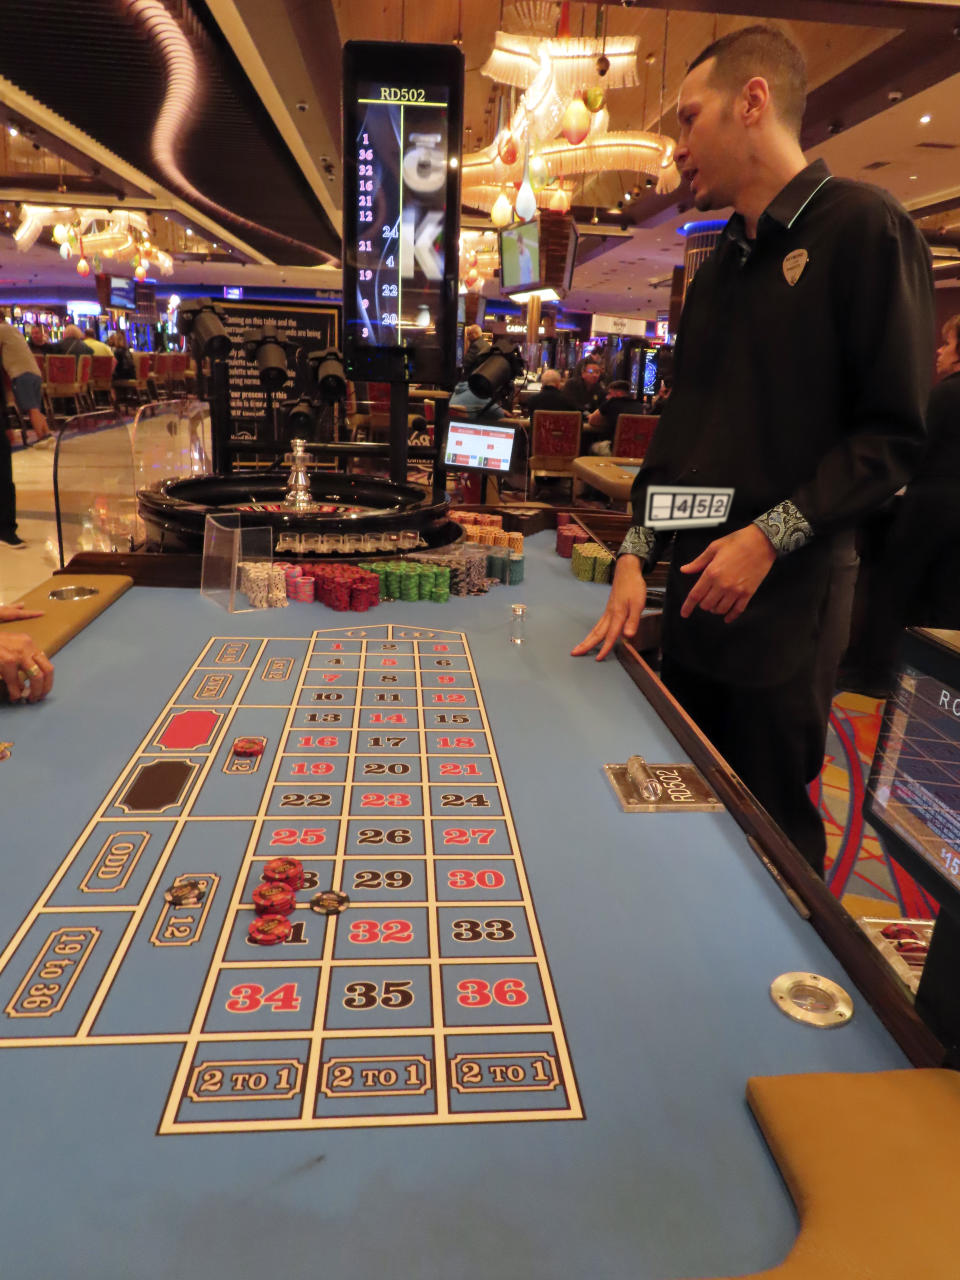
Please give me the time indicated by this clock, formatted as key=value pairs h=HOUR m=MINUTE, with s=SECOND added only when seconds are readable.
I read h=4 m=52
